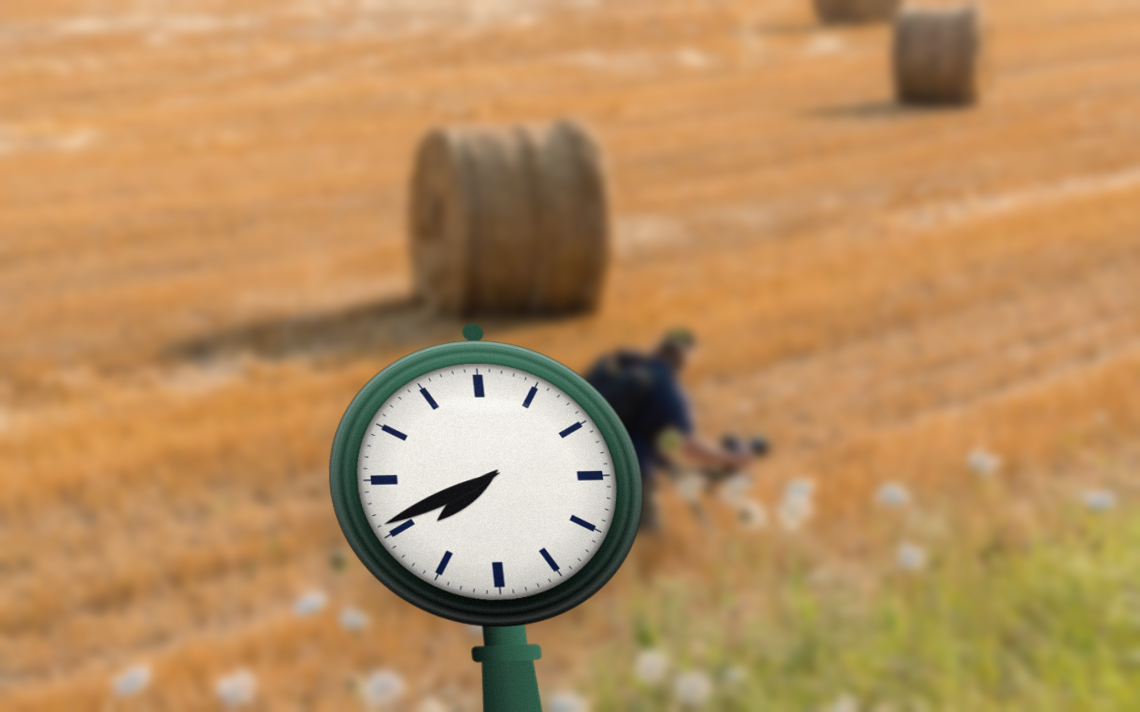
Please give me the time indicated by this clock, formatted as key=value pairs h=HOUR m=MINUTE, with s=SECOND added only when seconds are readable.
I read h=7 m=41
